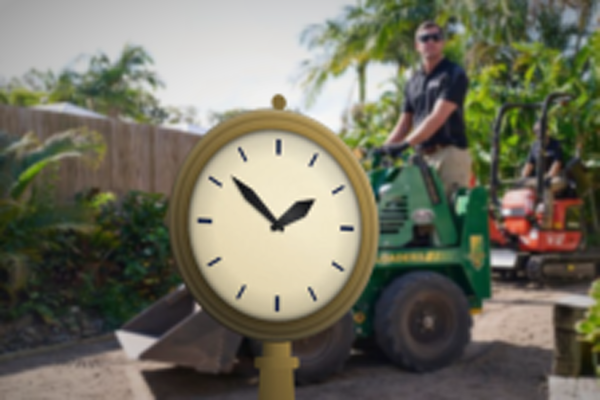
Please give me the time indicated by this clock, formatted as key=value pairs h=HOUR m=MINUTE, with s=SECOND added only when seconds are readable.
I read h=1 m=52
